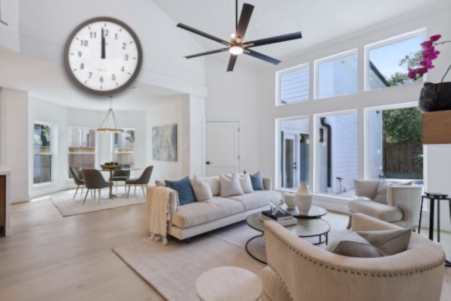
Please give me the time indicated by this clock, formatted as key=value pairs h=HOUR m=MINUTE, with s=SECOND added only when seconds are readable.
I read h=11 m=59
